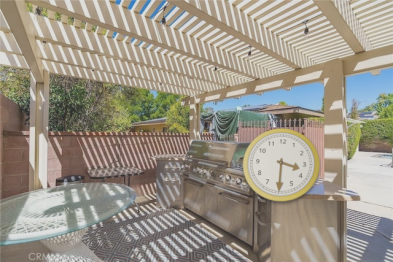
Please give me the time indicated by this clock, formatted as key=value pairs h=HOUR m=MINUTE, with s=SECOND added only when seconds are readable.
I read h=3 m=30
